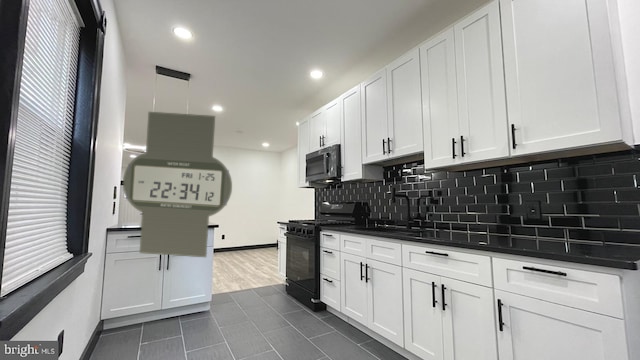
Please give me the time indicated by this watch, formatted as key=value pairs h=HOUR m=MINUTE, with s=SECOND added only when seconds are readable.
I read h=22 m=34
